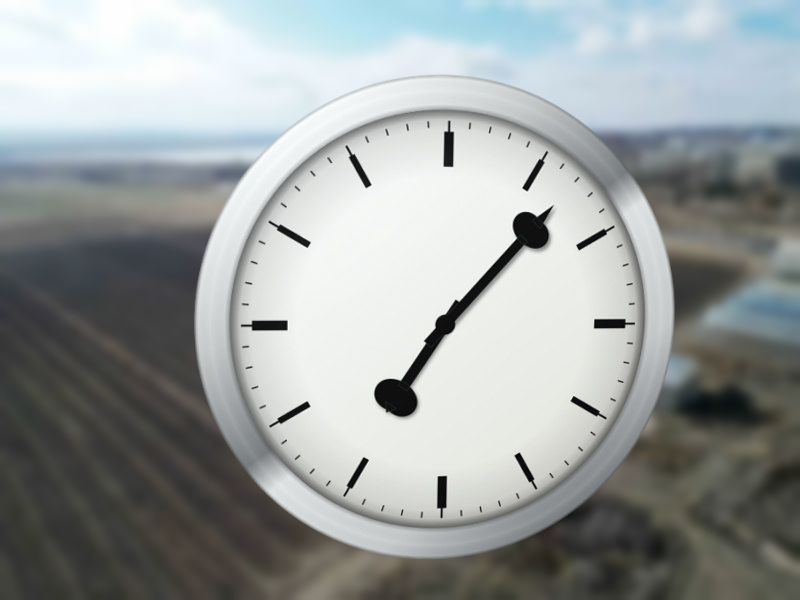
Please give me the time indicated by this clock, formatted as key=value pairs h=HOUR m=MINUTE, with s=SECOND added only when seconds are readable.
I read h=7 m=7
